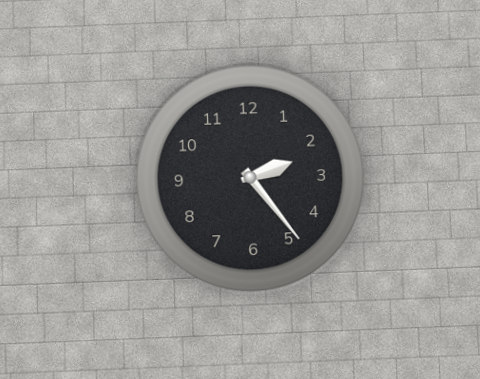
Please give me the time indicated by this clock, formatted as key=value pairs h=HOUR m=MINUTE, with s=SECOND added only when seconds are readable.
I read h=2 m=24
